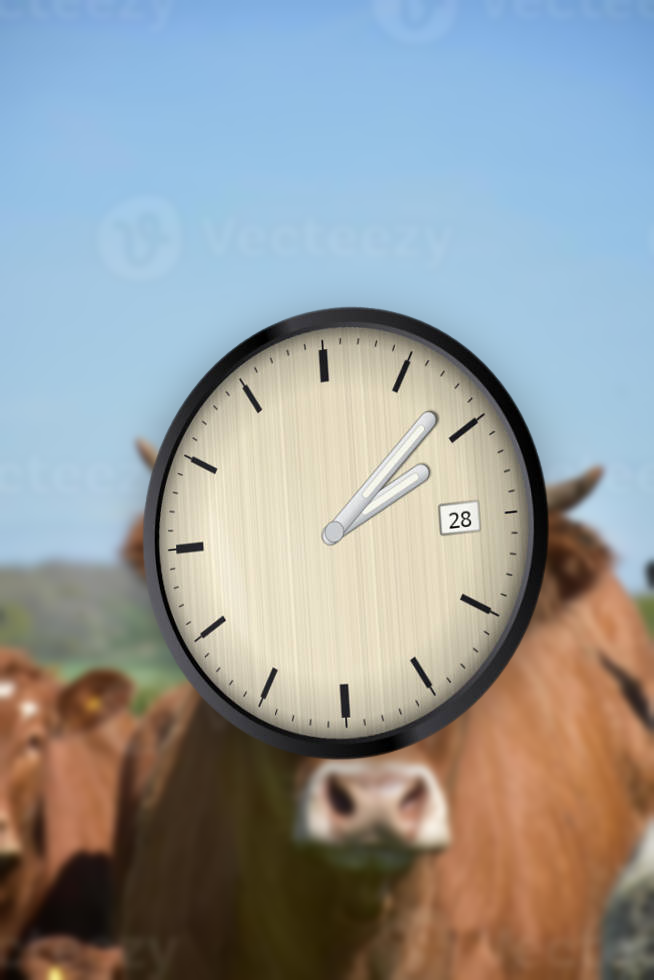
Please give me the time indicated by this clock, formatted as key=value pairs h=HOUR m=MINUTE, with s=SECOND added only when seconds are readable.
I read h=2 m=8
